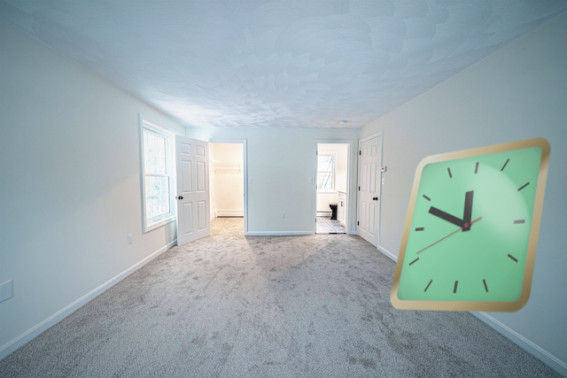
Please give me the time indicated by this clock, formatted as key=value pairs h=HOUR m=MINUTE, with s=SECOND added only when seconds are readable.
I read h=11 m=48 s=41
